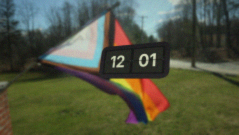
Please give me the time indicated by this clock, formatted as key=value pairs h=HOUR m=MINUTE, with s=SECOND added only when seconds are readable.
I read h=12 m=1
